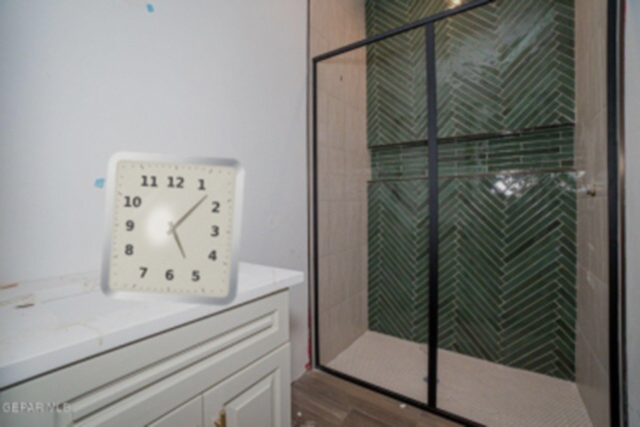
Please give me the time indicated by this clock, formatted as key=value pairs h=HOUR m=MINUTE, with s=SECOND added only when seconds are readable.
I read h=5 m=7
